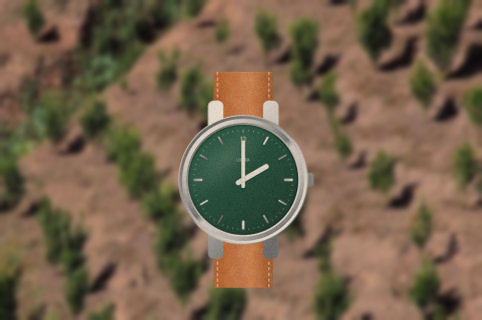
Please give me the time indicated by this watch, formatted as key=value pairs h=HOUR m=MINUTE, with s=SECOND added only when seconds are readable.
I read h=2 m=0
